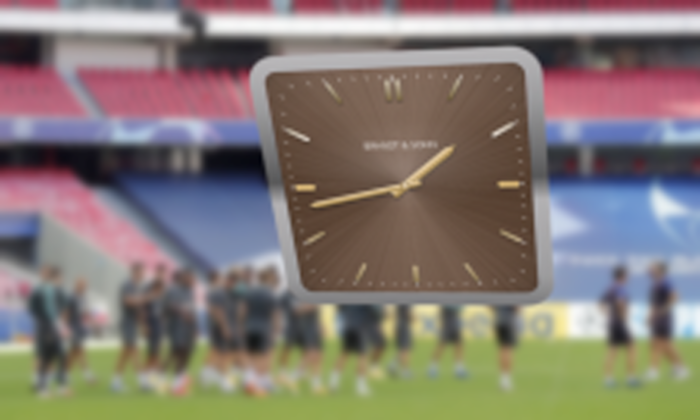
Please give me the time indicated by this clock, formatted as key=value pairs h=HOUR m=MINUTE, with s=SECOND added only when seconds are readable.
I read h=1 m=43
